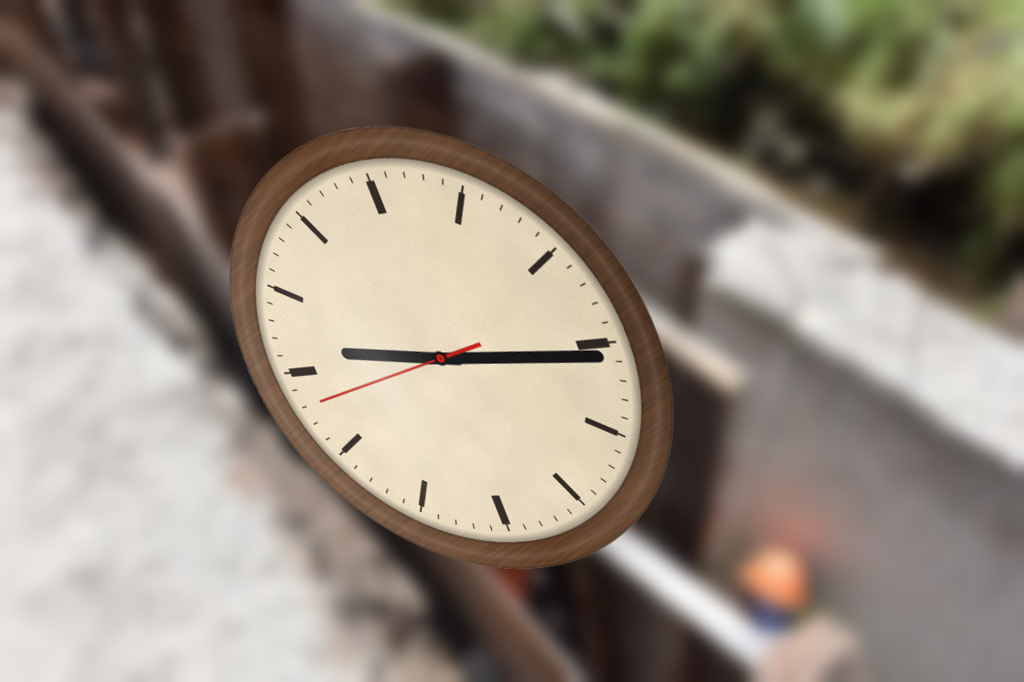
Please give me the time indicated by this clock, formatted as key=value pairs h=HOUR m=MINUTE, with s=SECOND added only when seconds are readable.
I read h=9 m=15 s=43
